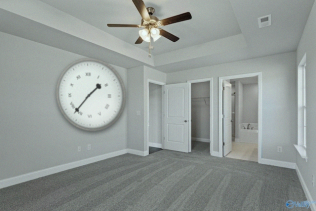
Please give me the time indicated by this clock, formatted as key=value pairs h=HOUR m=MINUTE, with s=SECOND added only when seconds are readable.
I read h=1 m=37
